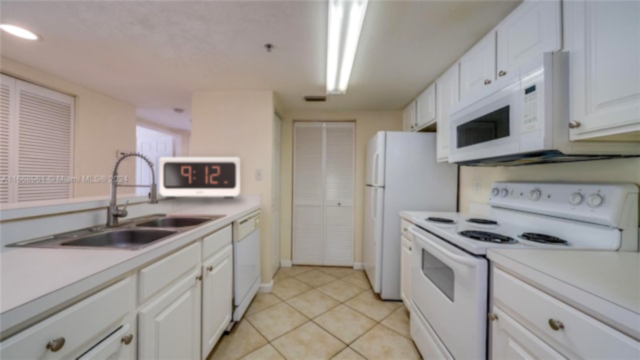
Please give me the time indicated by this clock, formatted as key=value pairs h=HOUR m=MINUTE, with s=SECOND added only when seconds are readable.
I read h=9 m=12
